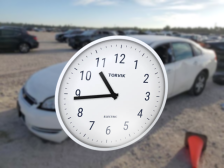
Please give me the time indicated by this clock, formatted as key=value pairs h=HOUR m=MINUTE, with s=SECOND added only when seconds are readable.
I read h=10 m=44
